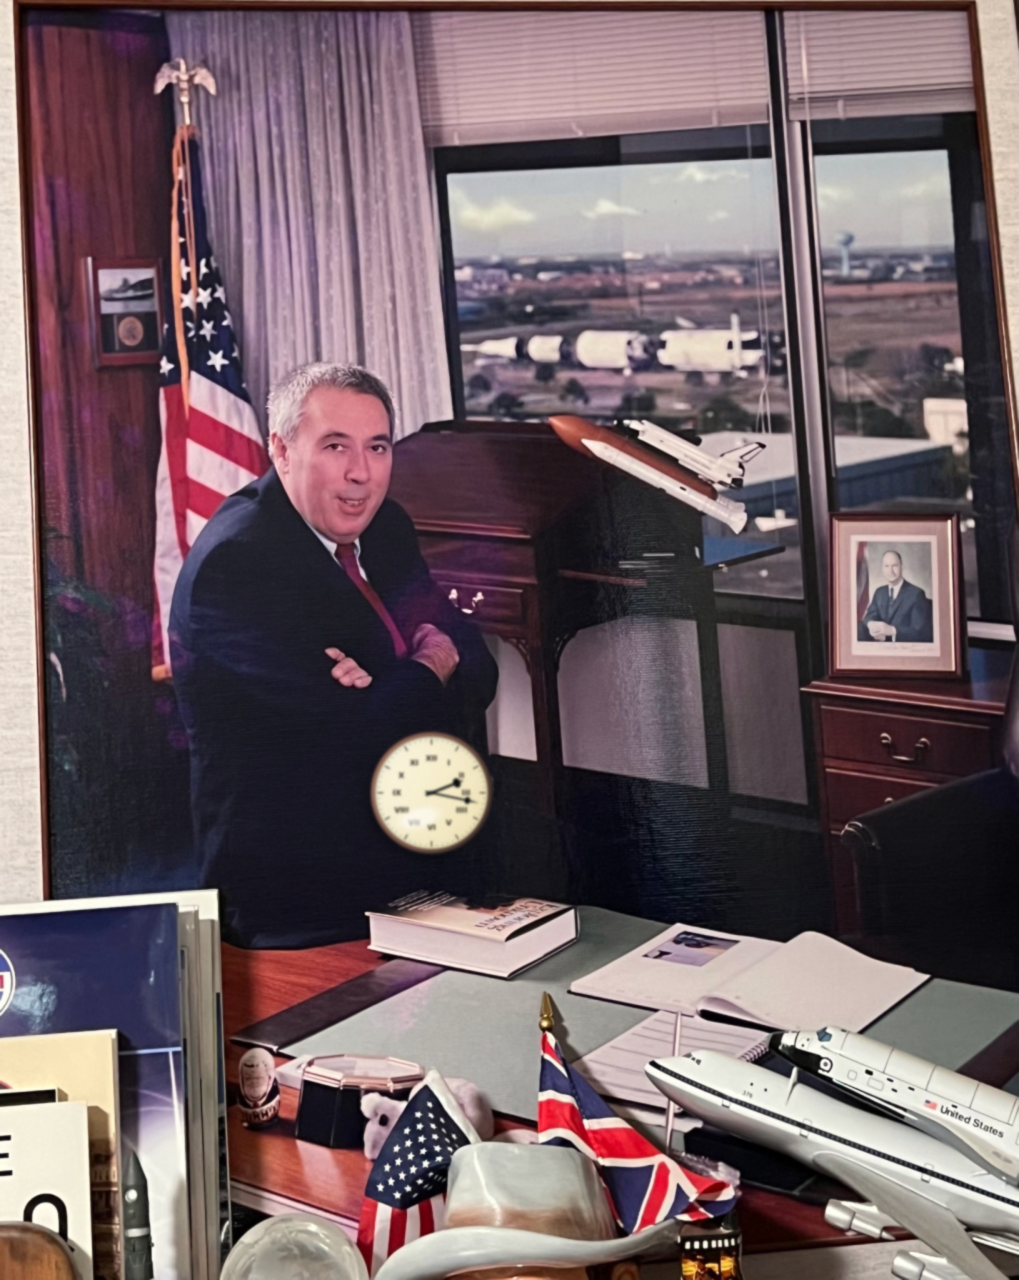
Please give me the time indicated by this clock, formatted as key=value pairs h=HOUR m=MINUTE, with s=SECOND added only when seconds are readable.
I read h=2 m=17
